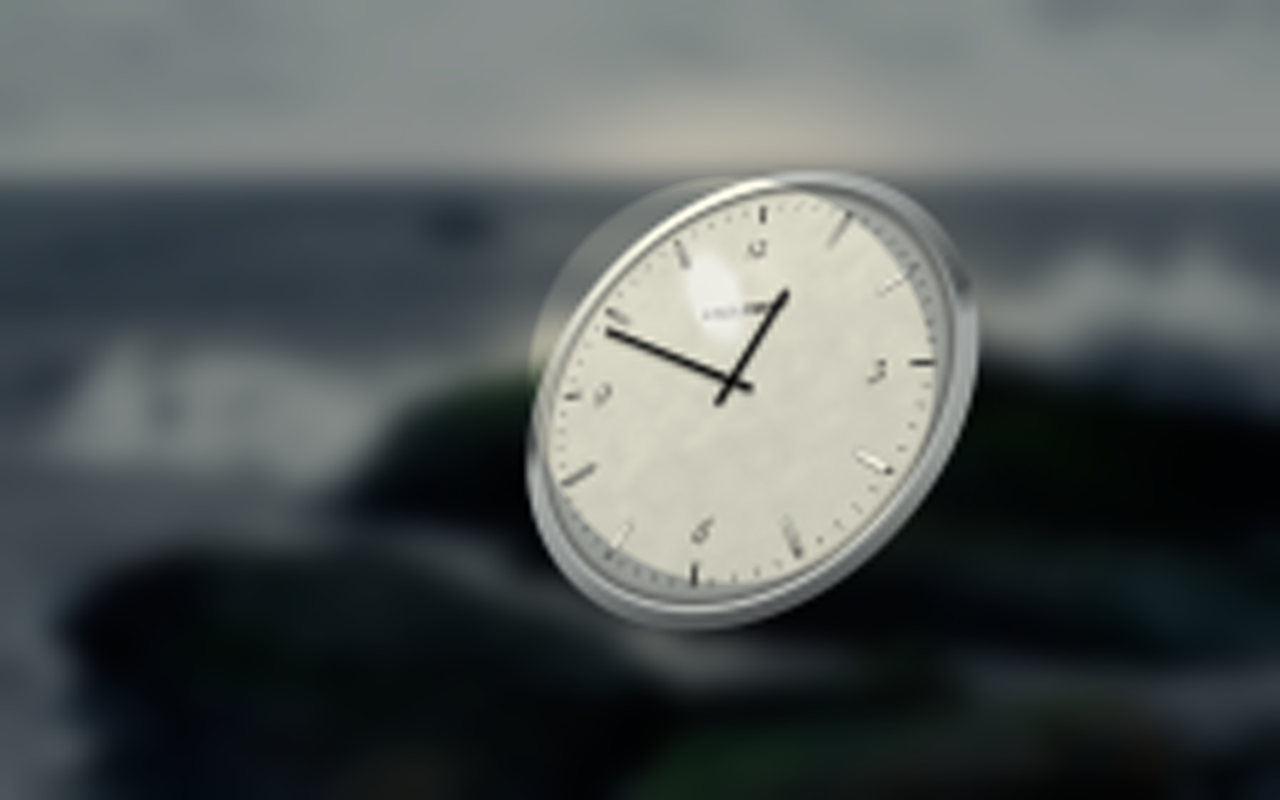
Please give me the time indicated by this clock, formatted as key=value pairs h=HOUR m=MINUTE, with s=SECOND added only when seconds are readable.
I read h=12 m=49
